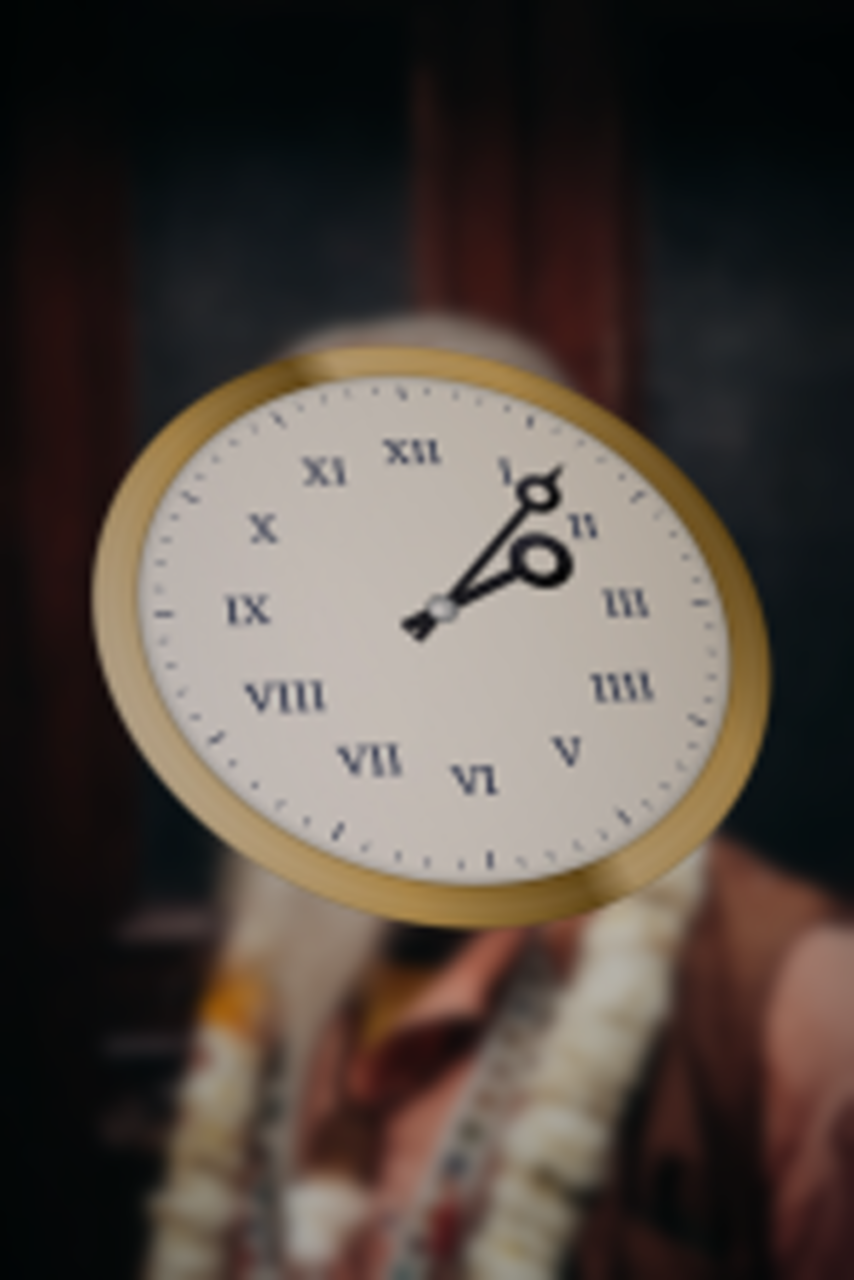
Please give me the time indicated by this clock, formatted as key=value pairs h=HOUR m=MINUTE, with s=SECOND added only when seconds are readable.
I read h=2 m=7
